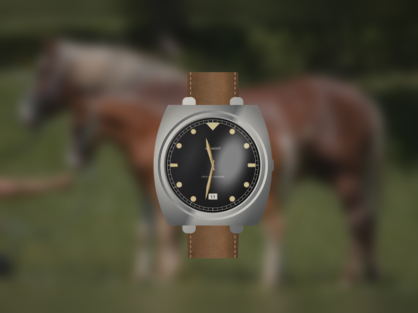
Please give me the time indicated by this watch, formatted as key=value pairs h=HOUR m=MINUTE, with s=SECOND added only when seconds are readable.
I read h=11 m=32
